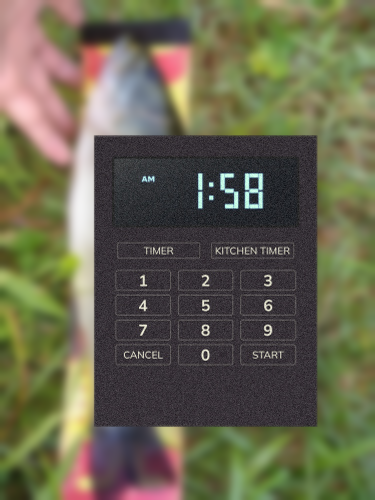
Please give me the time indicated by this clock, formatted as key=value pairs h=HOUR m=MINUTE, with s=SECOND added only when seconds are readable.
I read h=1 m=58
